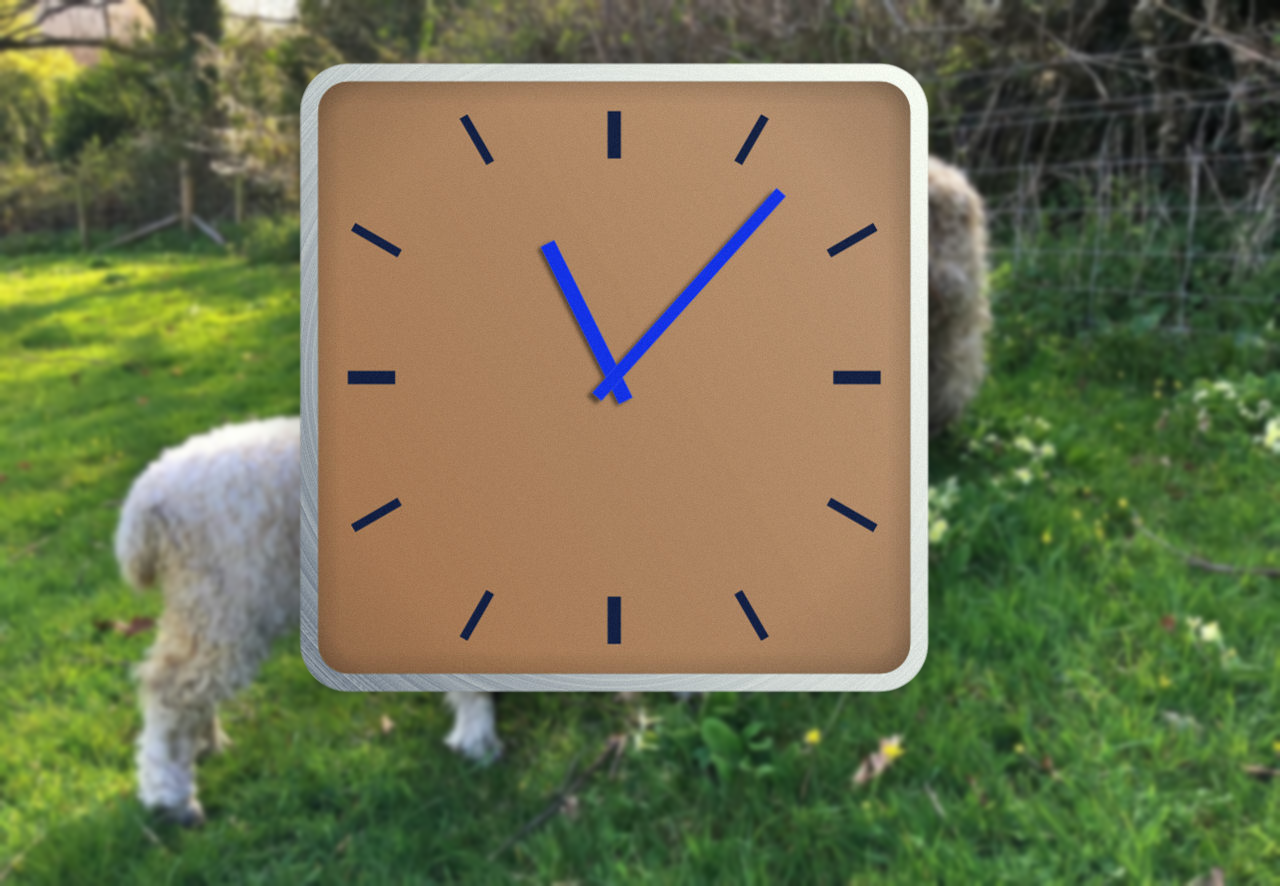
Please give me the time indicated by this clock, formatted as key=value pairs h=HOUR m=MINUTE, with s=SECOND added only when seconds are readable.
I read h=11 m=7
